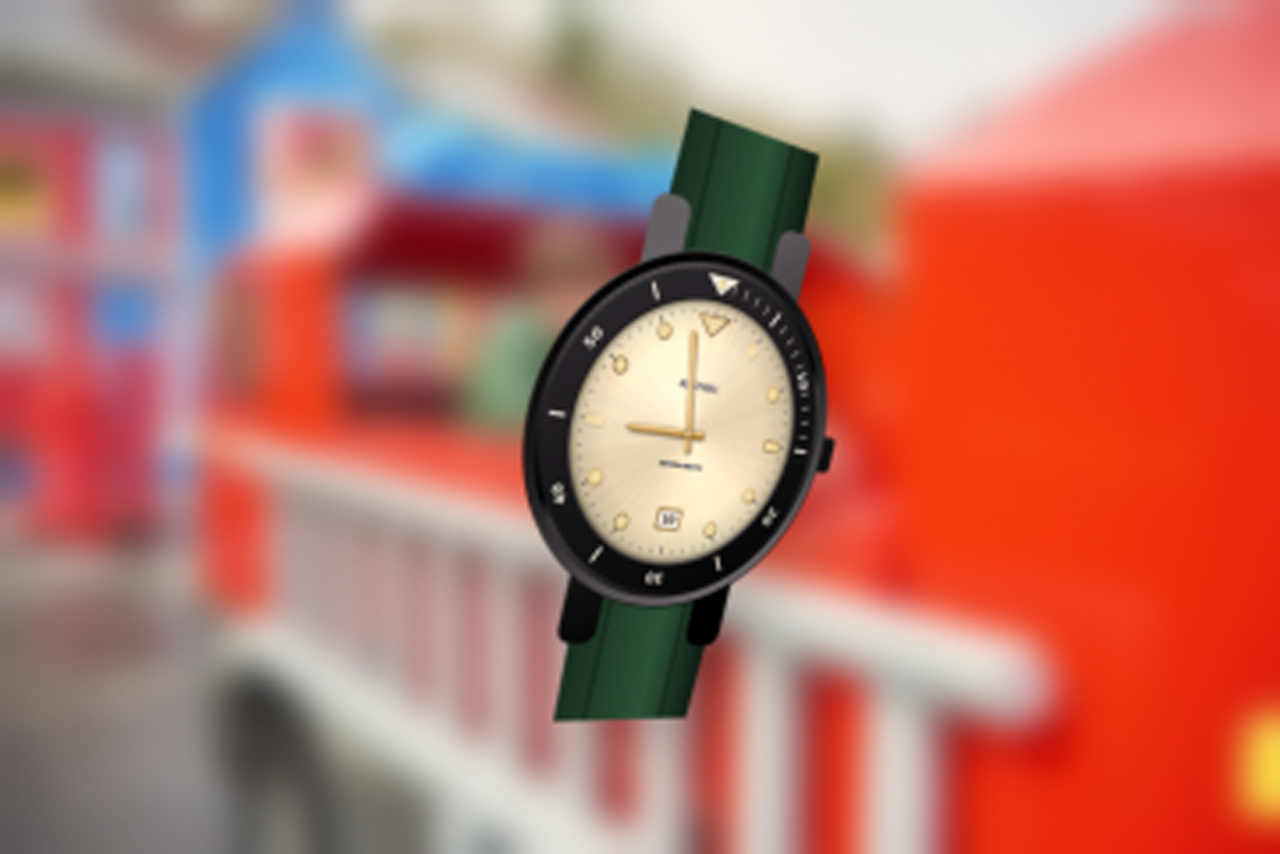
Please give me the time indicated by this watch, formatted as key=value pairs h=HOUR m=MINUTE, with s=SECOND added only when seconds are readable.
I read h=8 m=58
